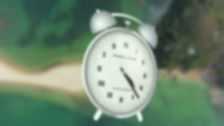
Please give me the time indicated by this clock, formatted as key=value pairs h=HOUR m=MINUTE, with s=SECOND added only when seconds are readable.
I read h=4 m=23
